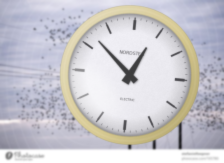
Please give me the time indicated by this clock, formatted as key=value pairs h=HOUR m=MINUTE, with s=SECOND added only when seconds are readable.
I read h=12 m=52
